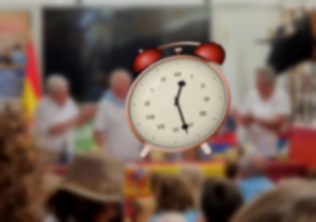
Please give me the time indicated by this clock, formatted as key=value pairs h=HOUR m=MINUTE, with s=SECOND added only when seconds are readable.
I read h=12 m=27
